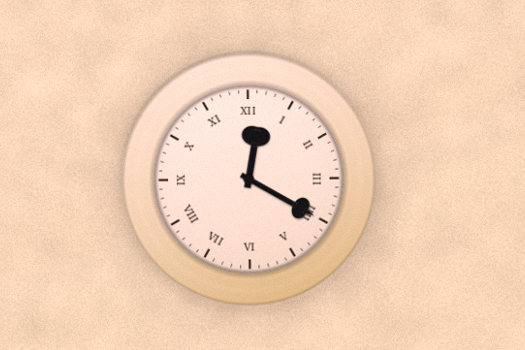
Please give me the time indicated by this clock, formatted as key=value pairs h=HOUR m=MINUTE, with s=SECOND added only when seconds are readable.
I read h=12 m=20
